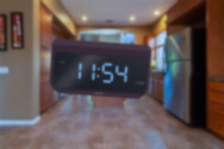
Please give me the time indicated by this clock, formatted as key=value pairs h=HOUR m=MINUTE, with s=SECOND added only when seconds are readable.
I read h=11 m=54
